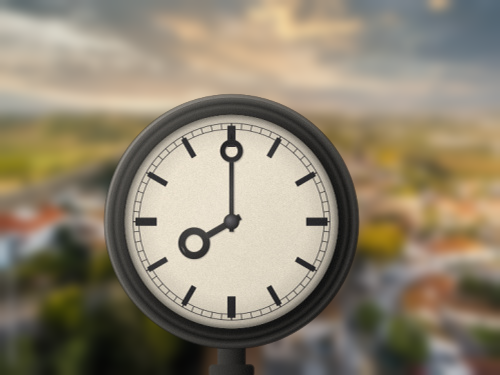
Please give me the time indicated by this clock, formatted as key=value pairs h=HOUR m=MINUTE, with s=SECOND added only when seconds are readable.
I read h=8 m=0
